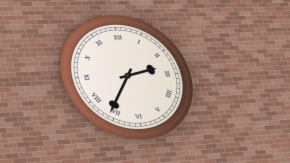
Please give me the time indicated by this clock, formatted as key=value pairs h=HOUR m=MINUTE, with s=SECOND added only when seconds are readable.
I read h=2 m=36
